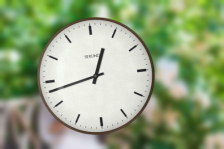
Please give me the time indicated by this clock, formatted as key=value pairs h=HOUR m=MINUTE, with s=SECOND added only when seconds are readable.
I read h=12 m=43
